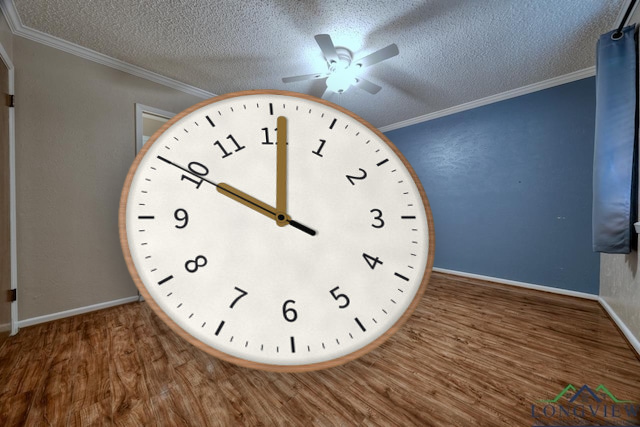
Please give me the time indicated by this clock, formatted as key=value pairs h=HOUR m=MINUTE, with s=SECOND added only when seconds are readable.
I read h=10 m=0 s=50
